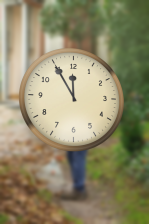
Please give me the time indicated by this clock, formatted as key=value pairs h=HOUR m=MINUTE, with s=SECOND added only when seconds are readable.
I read h=11 m=55
